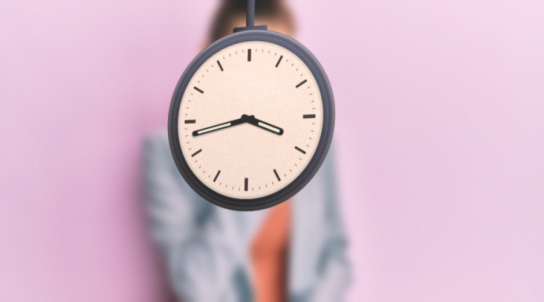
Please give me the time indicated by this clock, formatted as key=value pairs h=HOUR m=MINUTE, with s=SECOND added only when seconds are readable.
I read h=3 m=43
